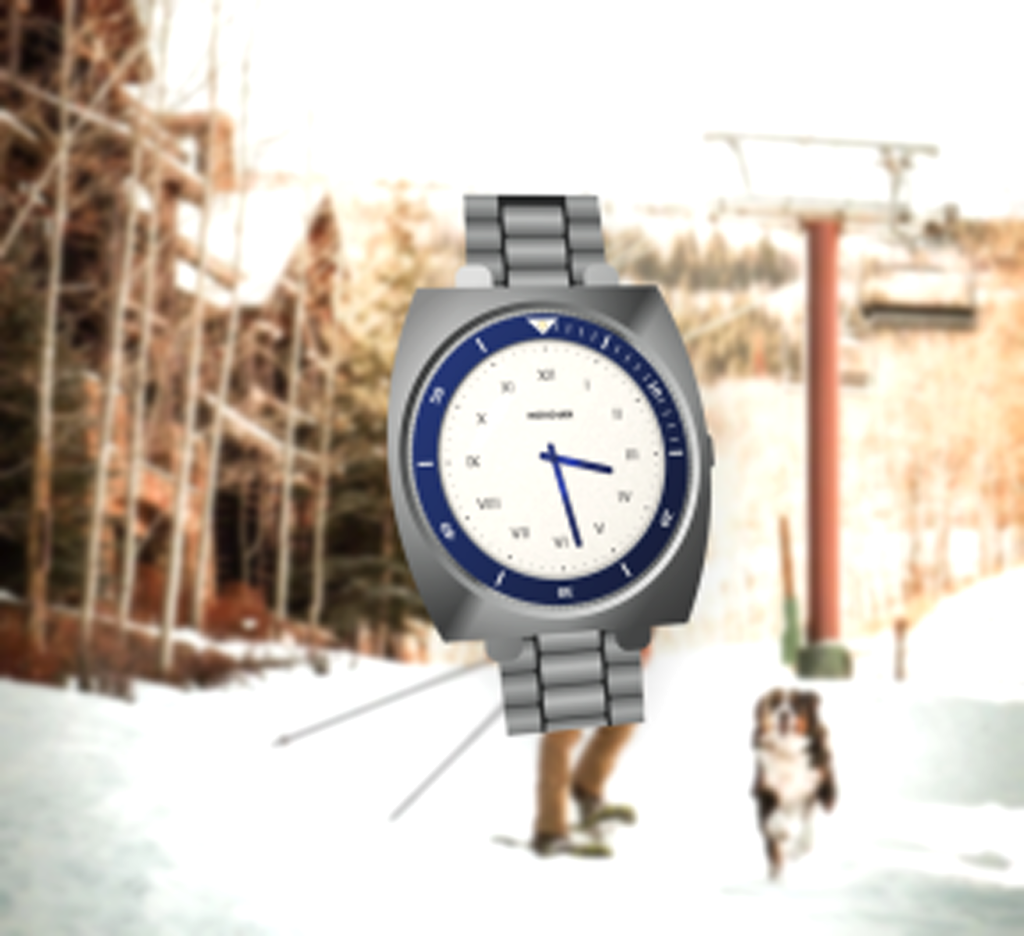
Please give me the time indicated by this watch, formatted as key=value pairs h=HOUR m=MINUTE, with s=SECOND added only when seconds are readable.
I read h=3 m=28
